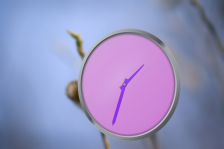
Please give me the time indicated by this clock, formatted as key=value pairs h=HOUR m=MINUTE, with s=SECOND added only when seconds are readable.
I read h=1 m=33
